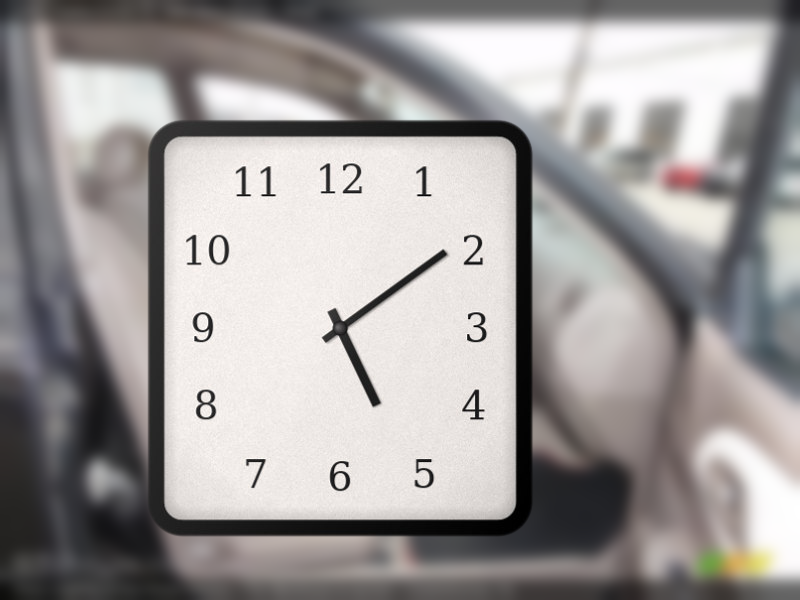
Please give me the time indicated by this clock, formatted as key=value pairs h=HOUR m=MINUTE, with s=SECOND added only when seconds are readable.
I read h=5 m=9
